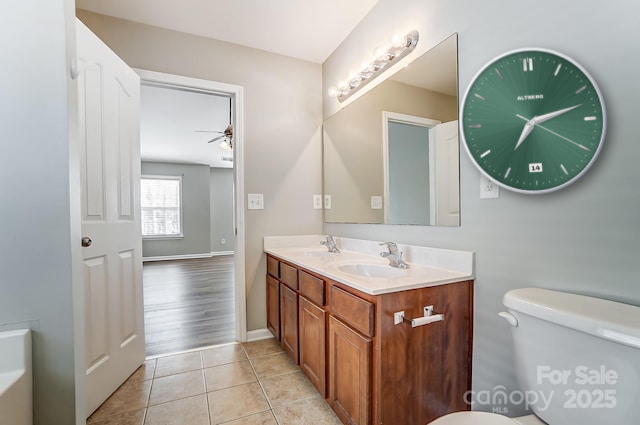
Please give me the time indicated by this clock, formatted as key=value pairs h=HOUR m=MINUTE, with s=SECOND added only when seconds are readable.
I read h=7 m=12 s=20
